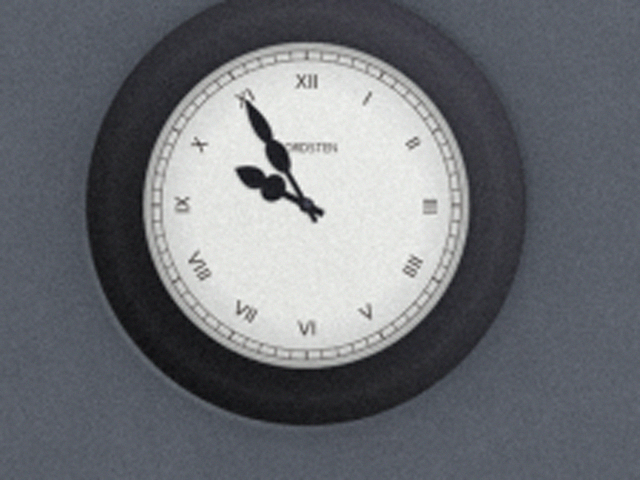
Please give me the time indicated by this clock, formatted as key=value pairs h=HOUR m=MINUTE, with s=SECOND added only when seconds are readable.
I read h=9 m=55
